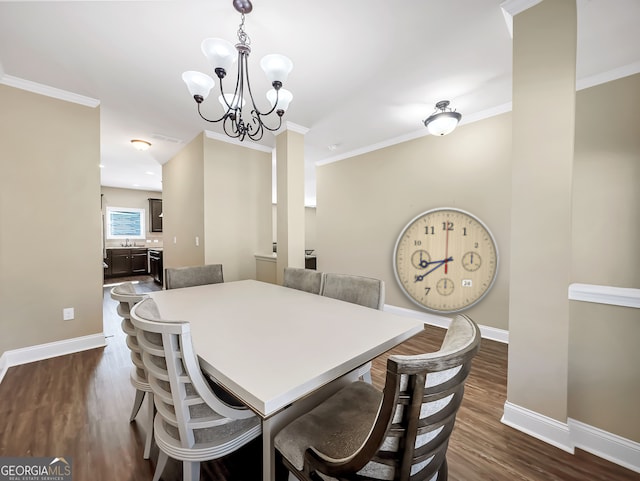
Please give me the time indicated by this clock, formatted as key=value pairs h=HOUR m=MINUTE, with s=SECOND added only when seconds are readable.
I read h=8 m=39
